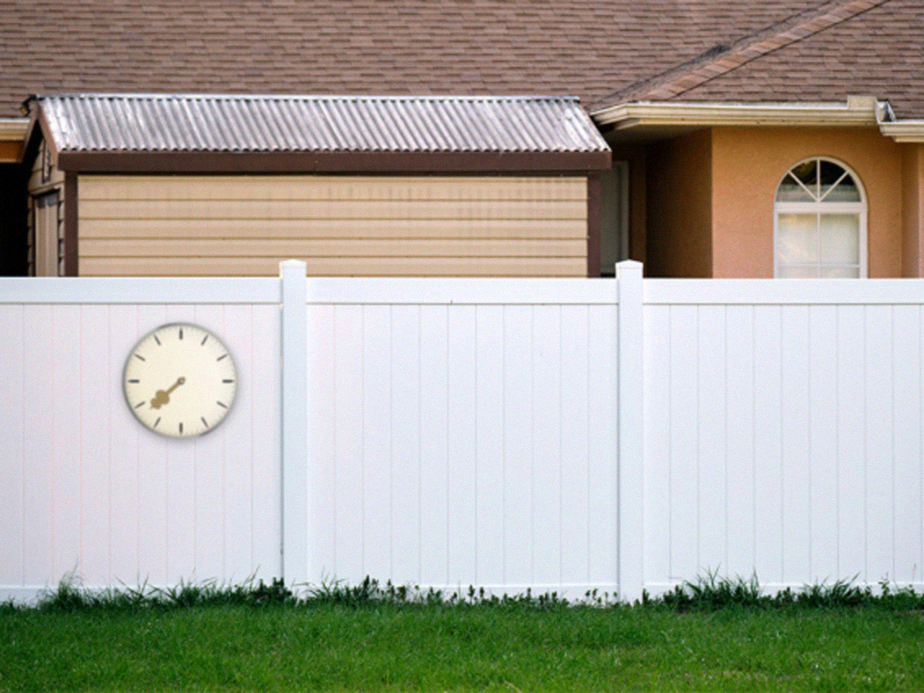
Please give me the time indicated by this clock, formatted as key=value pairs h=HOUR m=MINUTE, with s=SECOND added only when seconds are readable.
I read h=7 m=38
